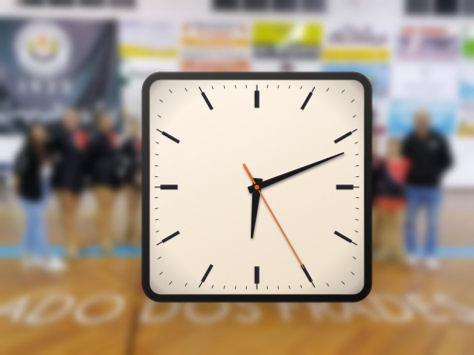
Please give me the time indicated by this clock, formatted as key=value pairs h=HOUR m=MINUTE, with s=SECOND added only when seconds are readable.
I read h=6 m=11 s=25
